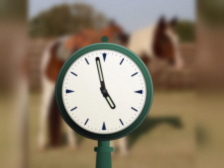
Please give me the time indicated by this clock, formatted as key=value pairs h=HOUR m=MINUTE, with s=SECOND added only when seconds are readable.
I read h=4 m=58
